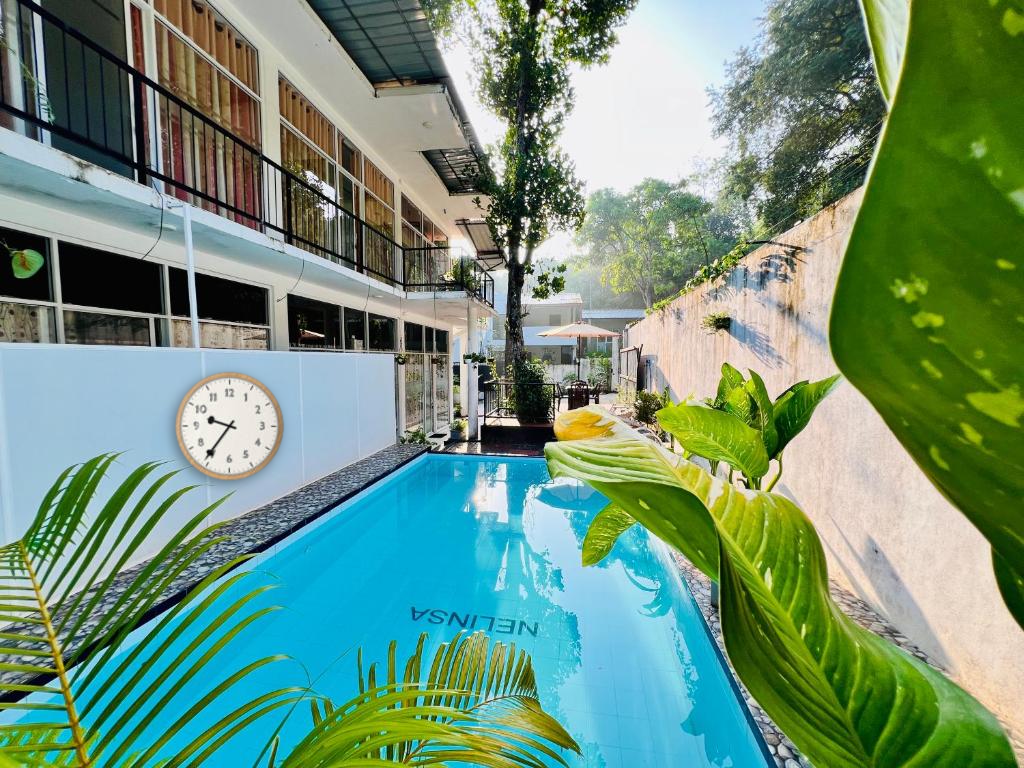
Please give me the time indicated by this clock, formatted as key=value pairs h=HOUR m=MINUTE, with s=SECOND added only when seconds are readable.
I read h=9 m=36
